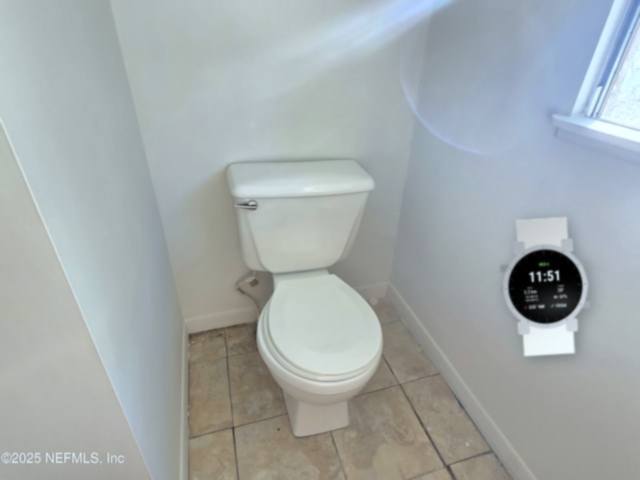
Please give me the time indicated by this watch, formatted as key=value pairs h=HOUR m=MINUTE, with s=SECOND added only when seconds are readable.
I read h=11 m=51
